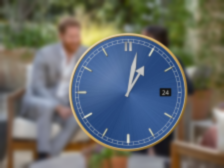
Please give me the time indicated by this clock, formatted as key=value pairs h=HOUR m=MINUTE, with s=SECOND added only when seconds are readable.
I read h=1 m=2
